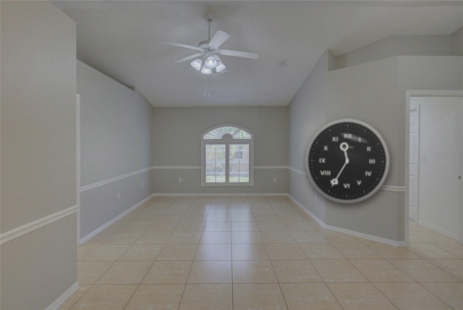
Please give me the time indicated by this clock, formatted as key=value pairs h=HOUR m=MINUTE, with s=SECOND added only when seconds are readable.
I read h=11 m=35
